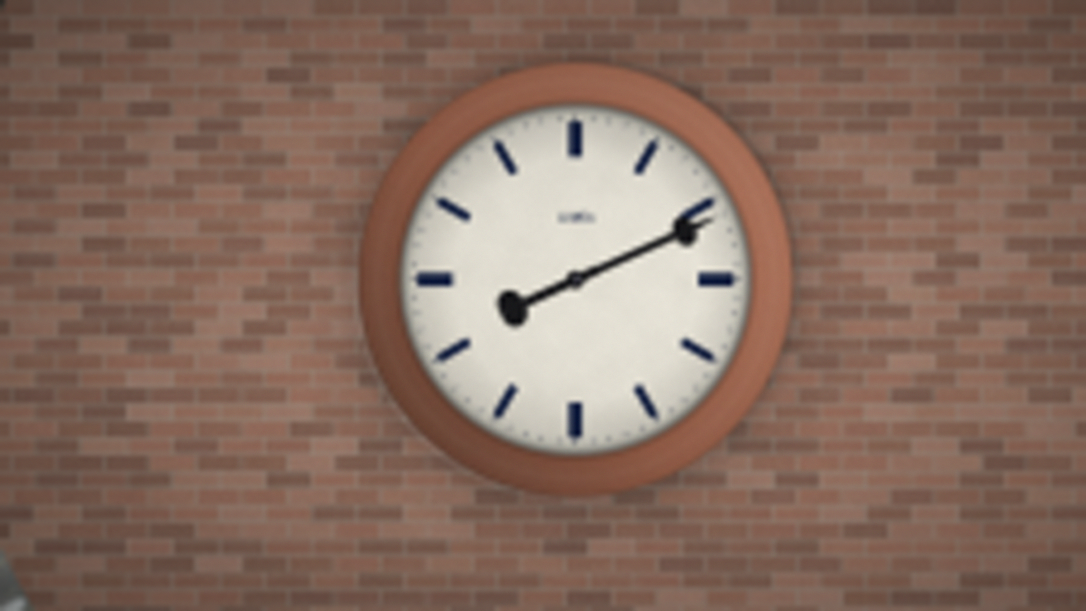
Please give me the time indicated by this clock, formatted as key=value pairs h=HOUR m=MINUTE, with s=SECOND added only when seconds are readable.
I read h=8 m=11
